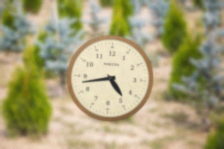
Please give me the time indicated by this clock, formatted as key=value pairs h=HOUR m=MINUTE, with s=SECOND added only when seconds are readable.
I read h=4 m=43
